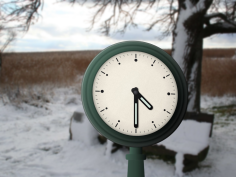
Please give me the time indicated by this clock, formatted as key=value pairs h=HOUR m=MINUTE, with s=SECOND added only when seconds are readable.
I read h=4 m=30
